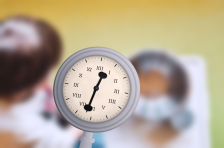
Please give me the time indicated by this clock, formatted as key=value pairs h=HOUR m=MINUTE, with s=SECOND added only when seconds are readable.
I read h=12 m=32
